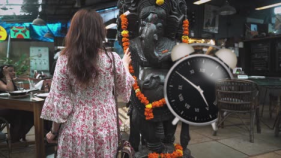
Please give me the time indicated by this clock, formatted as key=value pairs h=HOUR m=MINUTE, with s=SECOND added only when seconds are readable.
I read h=4 m=50
